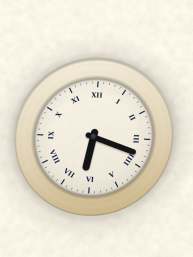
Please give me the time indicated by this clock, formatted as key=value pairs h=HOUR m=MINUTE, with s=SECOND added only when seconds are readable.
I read h=6 m=18
